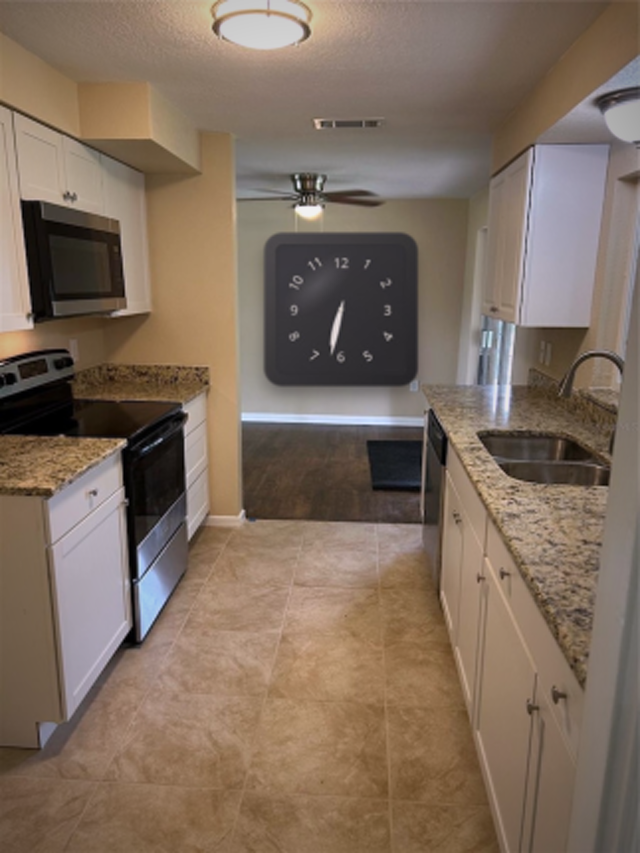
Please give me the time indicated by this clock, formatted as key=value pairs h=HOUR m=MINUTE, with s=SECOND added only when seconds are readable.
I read h=6 m=32
